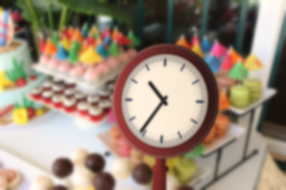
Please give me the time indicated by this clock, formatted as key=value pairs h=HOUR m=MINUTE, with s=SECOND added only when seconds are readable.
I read h=10 m=36
